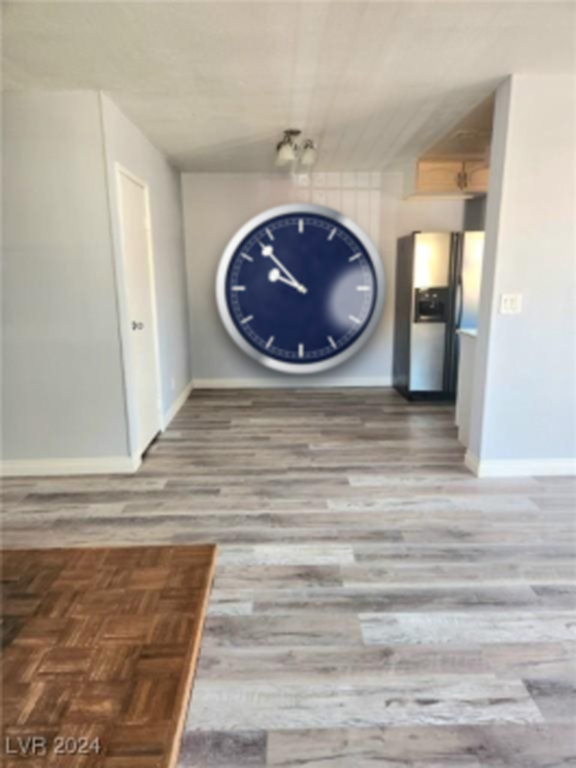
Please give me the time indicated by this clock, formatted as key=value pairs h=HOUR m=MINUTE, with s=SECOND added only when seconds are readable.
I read h=9 m=53
